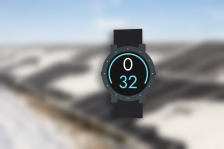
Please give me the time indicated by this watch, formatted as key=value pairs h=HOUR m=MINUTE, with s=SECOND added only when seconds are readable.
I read h=0 m=32
